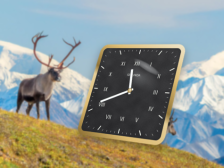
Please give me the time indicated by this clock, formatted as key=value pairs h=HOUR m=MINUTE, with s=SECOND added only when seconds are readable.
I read h=11 m=41
